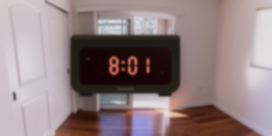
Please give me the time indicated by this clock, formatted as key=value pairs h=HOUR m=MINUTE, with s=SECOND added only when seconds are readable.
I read h=8 m=1
